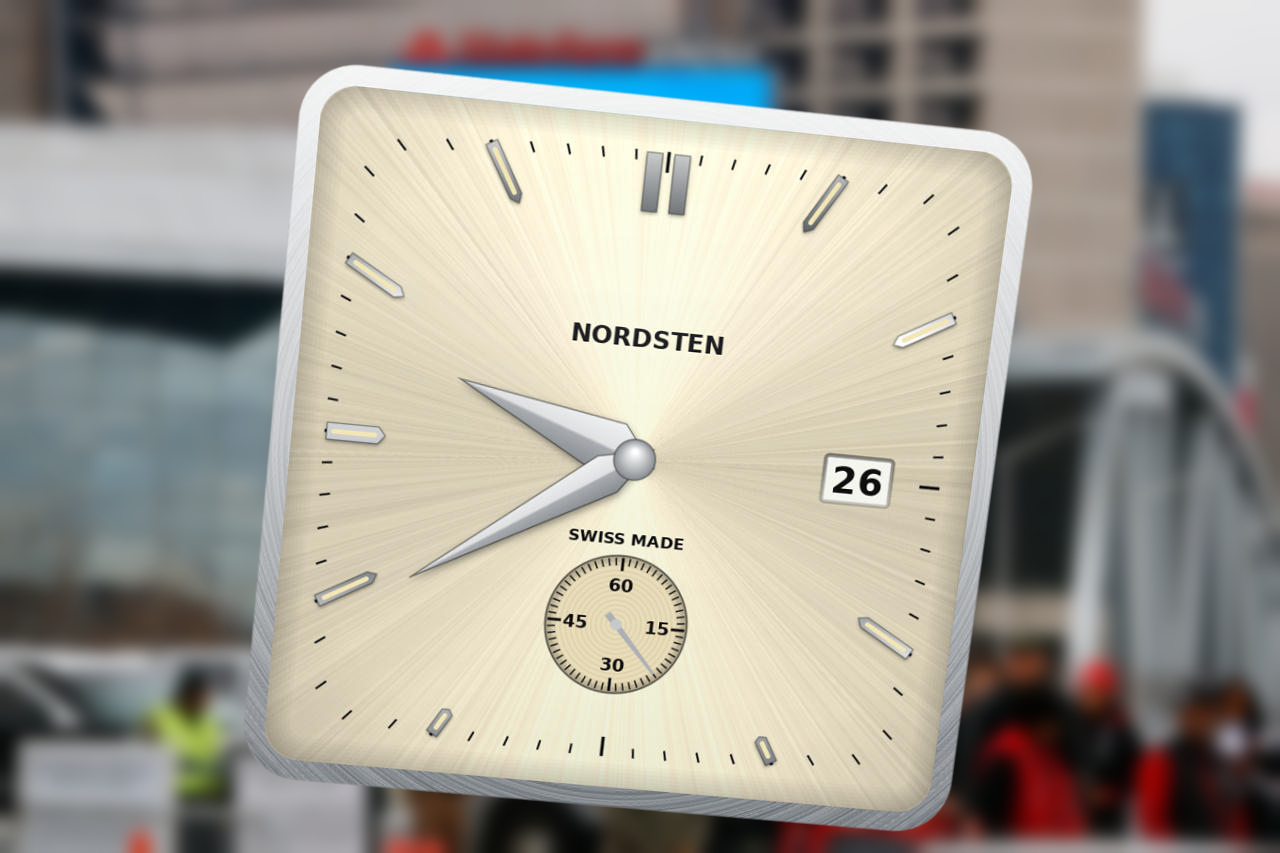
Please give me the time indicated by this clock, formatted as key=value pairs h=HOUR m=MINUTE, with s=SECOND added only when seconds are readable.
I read h=9 m=39 s=23
